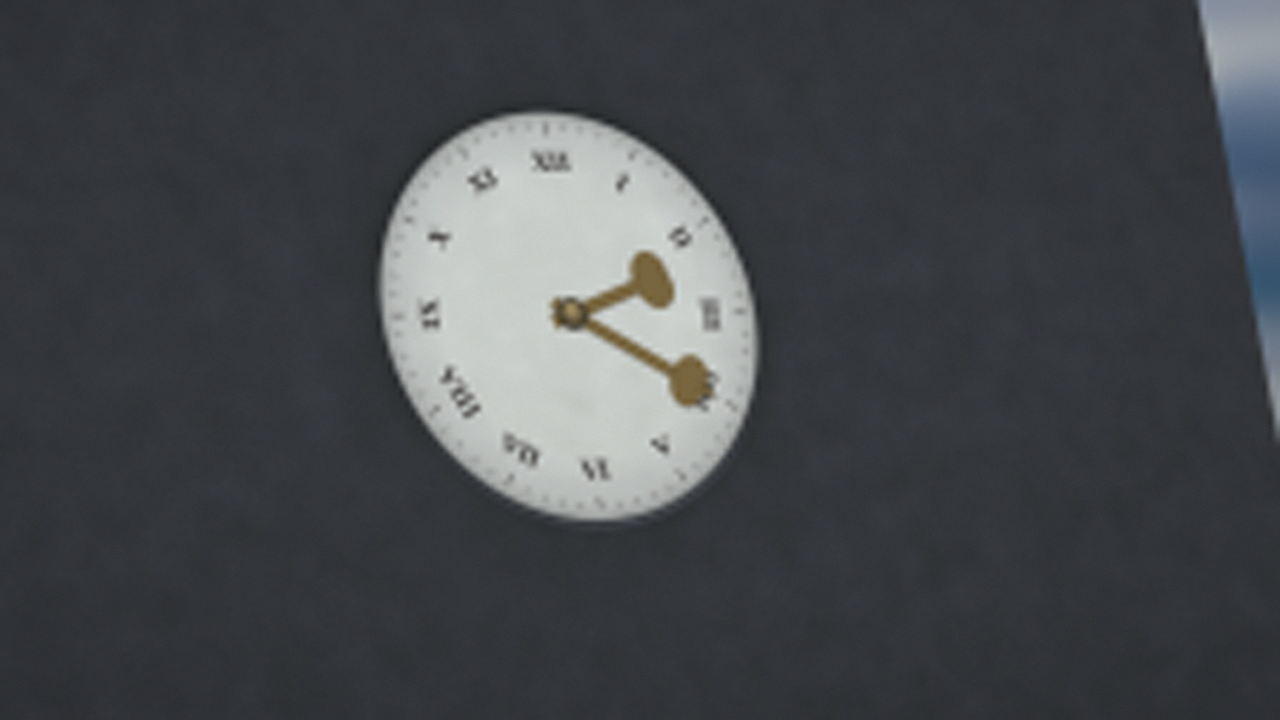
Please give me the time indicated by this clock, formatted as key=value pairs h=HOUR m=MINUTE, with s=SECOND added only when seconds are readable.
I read h=2 m=20
